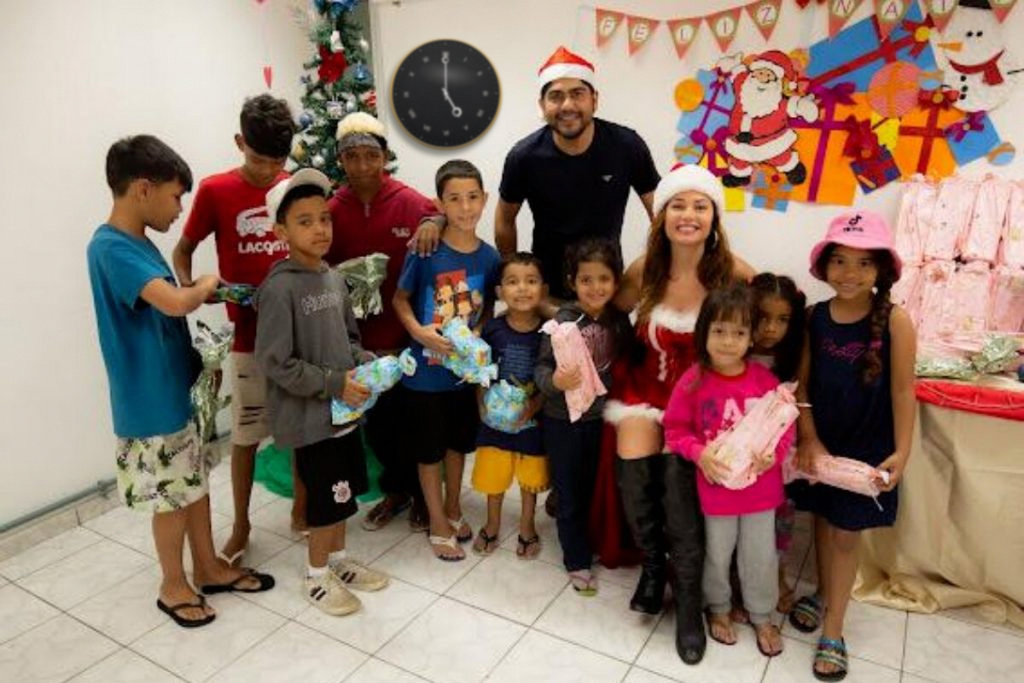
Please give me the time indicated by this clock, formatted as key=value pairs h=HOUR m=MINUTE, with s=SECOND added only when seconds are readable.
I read h=5 m=0
